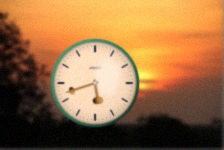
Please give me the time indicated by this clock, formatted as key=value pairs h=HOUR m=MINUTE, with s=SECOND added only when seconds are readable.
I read h=5 m=42
